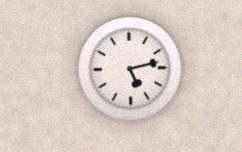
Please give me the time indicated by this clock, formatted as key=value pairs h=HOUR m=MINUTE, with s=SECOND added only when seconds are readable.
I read h=5 m=13
